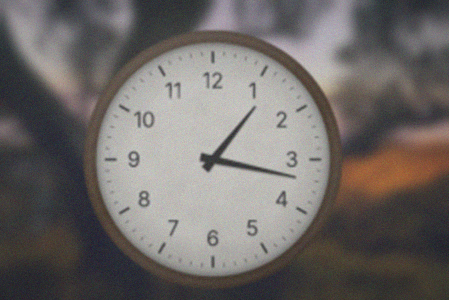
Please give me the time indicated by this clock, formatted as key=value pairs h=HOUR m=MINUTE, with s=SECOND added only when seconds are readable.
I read h=1 m=17
